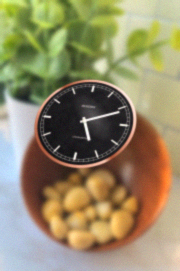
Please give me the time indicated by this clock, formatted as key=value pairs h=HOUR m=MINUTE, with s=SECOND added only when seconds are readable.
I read h=5 m=11
